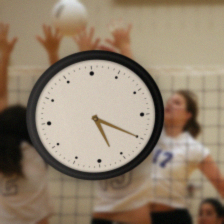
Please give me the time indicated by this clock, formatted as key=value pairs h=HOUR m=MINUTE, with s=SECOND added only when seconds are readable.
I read h=5 m=20
